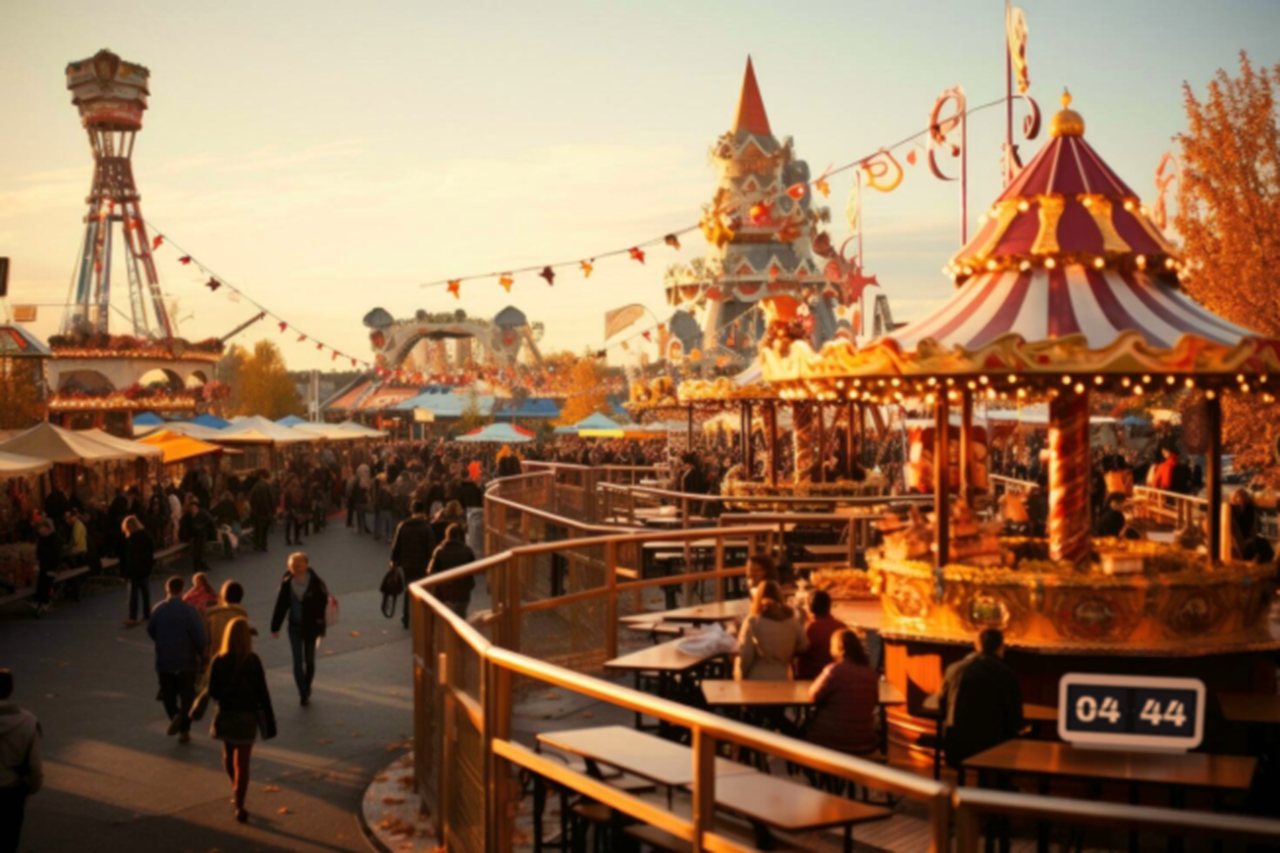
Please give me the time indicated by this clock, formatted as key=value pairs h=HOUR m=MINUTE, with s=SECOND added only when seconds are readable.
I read h=4 m=44
